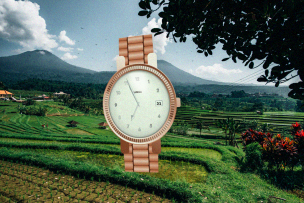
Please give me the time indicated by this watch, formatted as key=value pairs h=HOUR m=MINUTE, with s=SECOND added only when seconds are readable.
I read h=6 m=56
